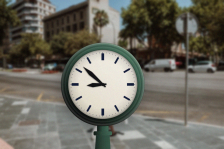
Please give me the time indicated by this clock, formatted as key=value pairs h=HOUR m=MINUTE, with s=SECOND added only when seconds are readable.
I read h=8 m=52
